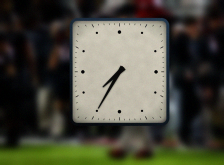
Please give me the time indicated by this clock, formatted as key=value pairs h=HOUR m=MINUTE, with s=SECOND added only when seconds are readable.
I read h=7 m=35
